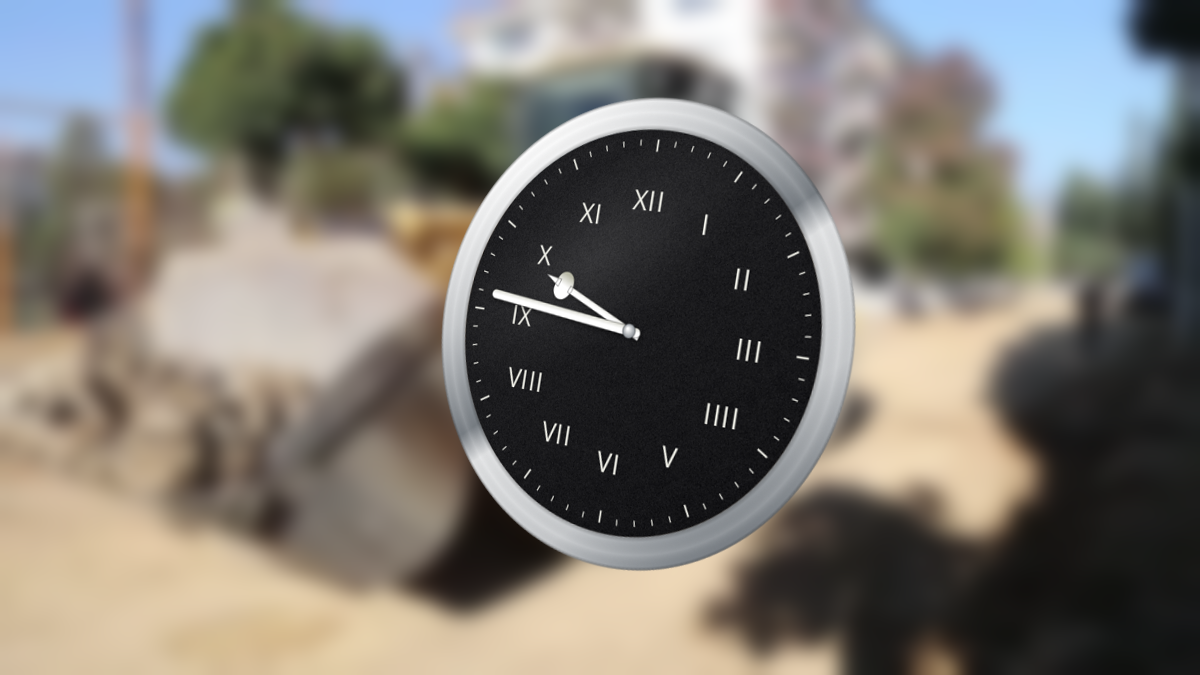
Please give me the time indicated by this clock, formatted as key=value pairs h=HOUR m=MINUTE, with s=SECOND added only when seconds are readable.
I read h=9 m=46
